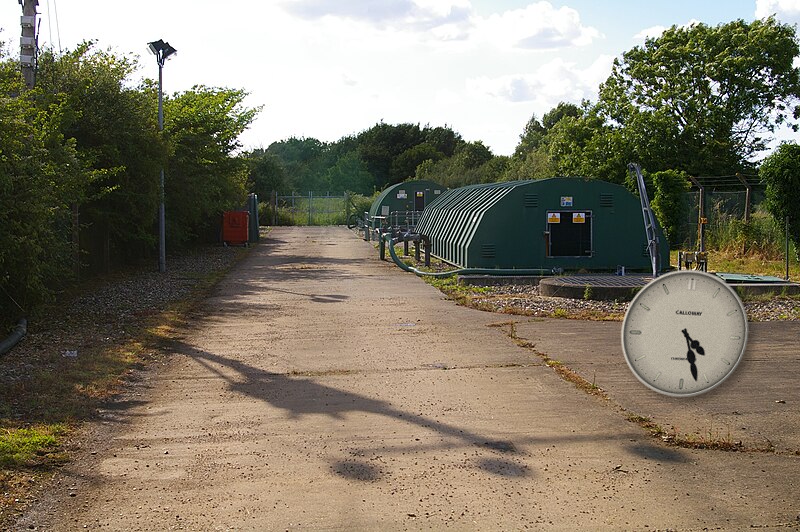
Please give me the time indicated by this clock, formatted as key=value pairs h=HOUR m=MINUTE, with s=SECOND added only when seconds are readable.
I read h=4 m=27
